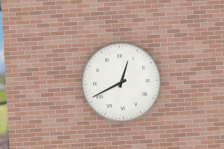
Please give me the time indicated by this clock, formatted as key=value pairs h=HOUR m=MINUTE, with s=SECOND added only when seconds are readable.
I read h=12 m=41
